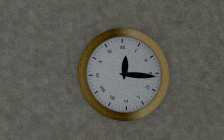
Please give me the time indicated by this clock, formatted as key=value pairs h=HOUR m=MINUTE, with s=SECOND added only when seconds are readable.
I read h=12 m=16
